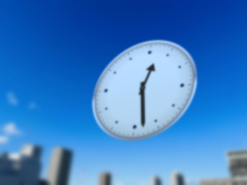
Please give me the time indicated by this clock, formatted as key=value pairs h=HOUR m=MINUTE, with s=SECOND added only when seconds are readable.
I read h=12 m=28
